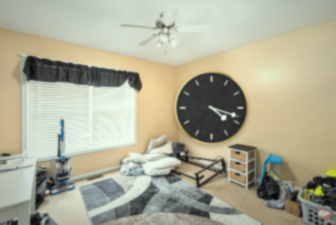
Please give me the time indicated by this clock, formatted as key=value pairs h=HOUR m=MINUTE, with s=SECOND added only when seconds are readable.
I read h=4 m=18
